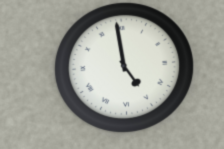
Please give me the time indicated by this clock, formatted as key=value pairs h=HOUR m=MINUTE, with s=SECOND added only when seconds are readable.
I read h=4 m=59
